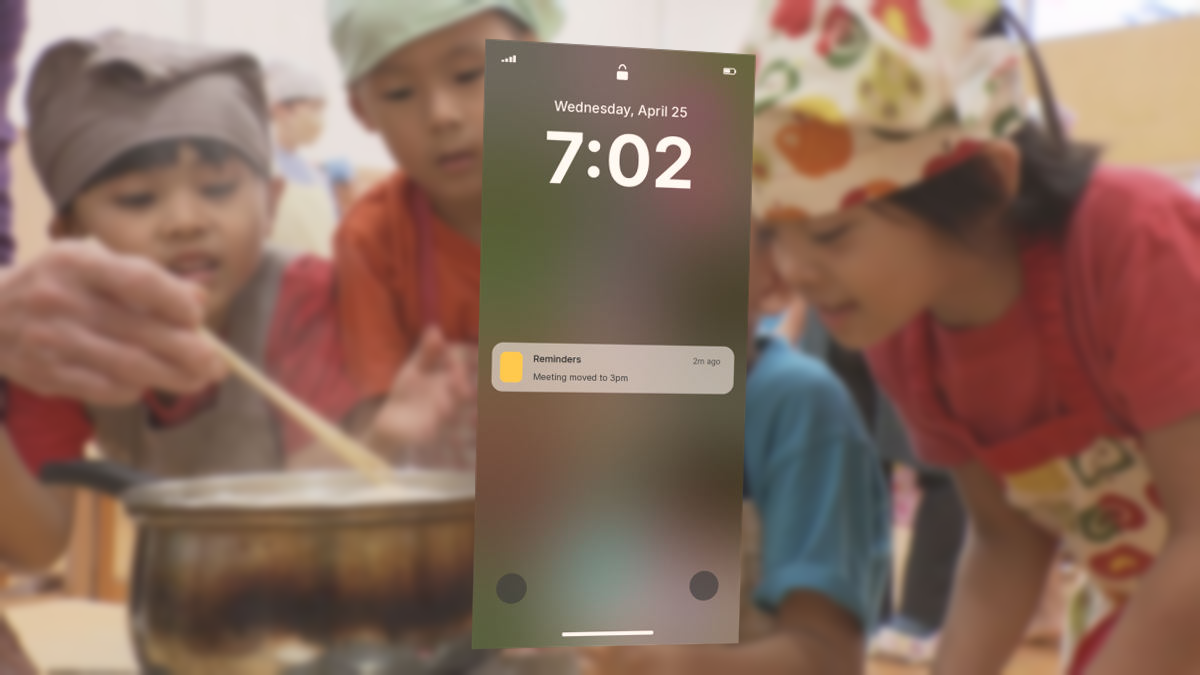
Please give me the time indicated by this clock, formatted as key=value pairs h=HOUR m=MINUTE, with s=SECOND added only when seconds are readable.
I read h=7 m=2
